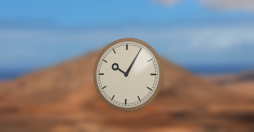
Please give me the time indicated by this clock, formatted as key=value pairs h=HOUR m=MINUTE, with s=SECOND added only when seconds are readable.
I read h=10 m=5
